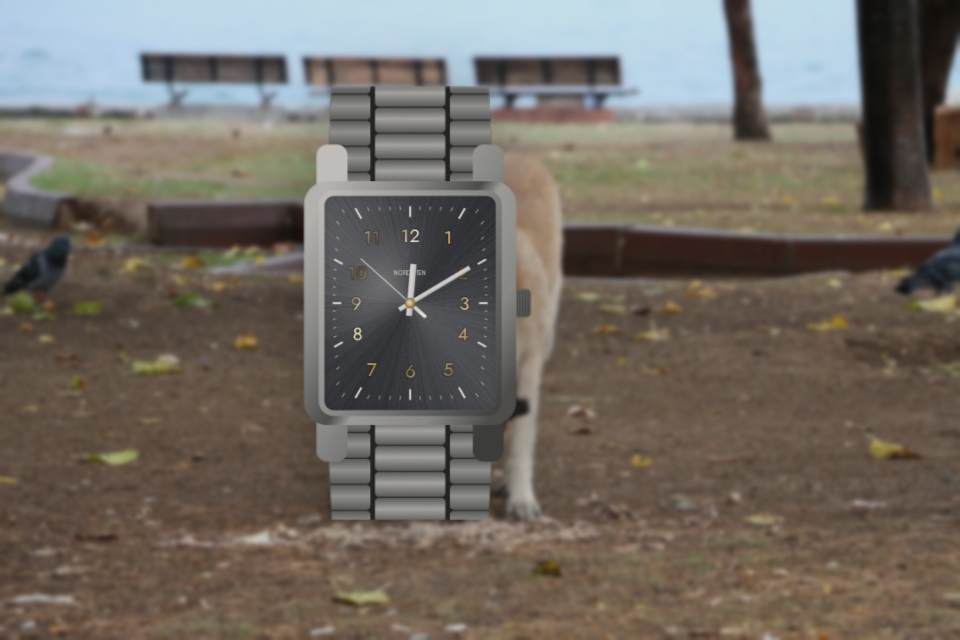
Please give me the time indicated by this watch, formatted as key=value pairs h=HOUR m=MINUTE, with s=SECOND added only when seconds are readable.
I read h=12 m=9 s=52
